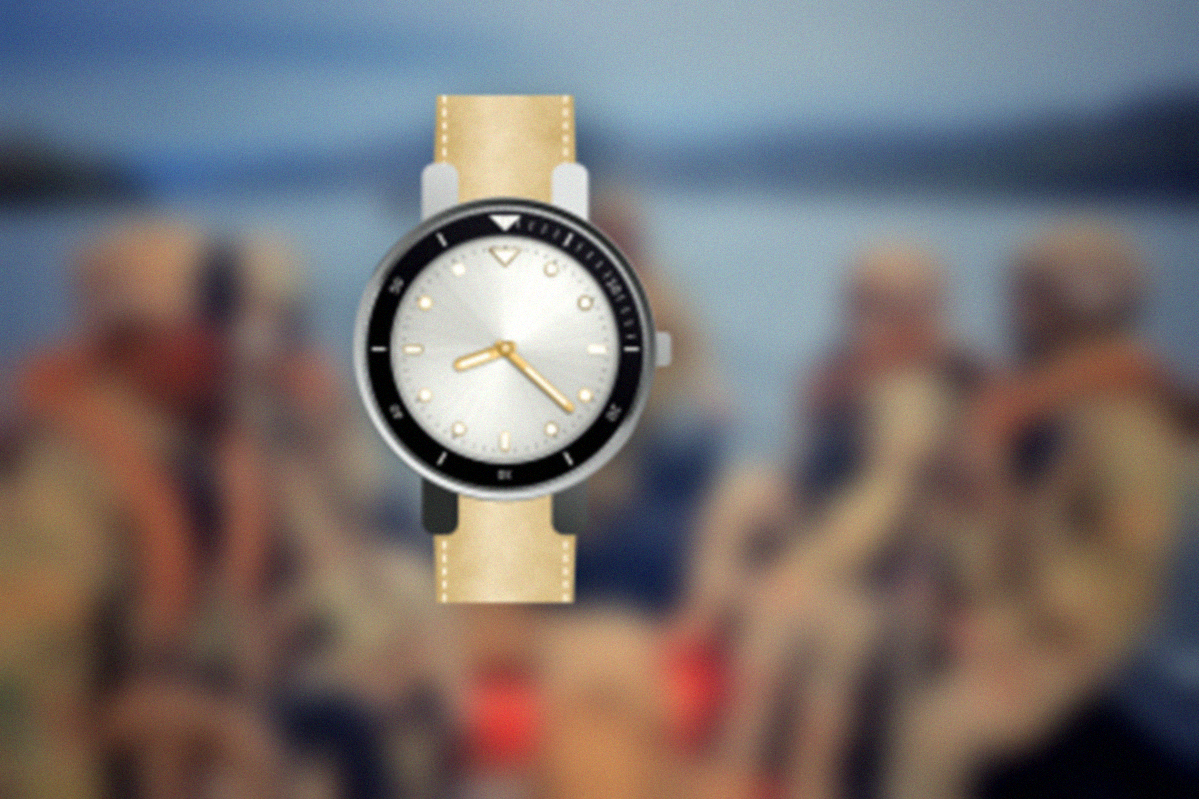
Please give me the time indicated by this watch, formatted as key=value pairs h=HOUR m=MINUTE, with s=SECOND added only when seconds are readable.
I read h=8 m=22
